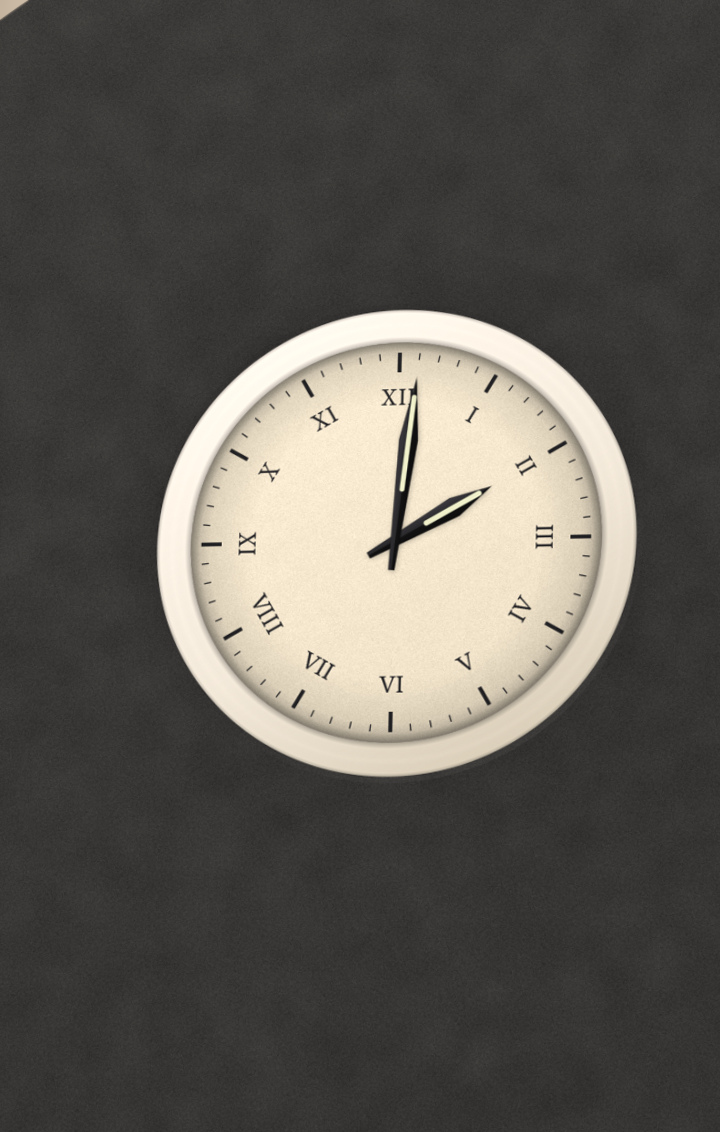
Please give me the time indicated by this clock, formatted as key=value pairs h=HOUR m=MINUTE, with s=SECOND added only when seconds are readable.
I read h=2 m=1
